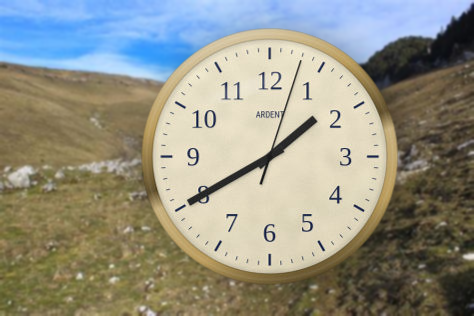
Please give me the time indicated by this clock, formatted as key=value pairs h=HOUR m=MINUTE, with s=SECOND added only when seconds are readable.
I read h=1 m=40 s=3
